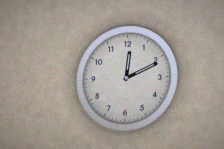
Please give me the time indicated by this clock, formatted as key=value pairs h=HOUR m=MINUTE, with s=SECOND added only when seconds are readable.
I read h=12 m=11
